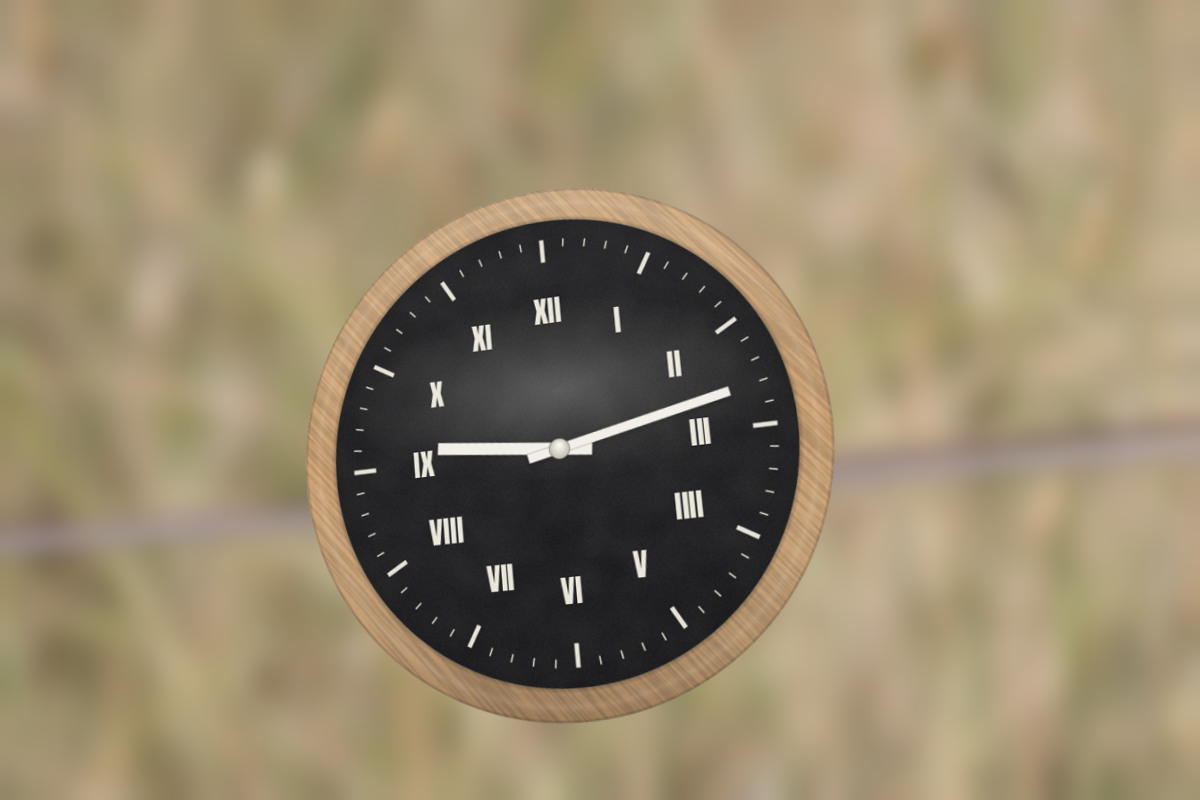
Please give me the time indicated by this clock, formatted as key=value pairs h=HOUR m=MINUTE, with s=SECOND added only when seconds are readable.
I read h=9 m=13
